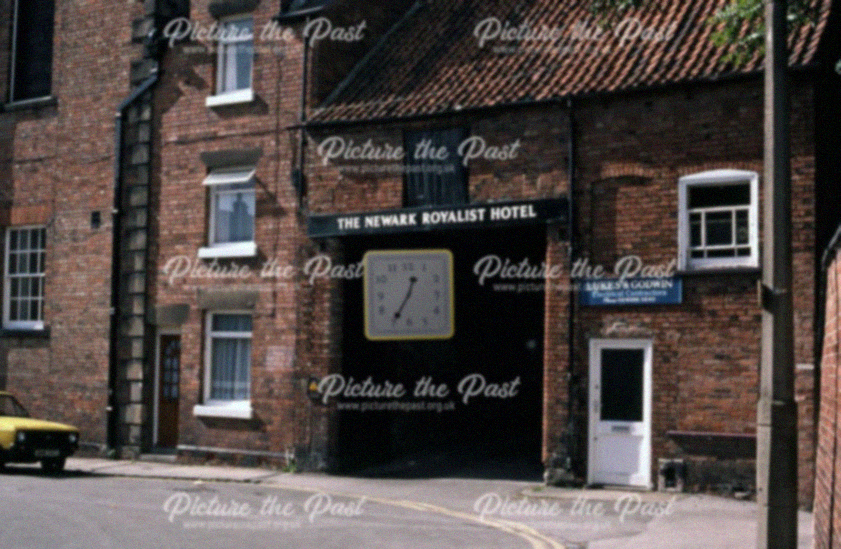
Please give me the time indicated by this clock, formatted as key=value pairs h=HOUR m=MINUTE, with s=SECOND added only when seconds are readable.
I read h=12 m=35
